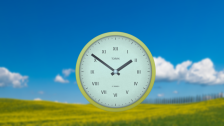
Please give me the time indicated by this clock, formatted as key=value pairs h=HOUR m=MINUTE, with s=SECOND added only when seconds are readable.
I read h=1 m=51
